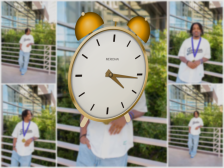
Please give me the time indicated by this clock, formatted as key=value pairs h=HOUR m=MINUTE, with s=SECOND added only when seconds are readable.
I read h=4 m=16
